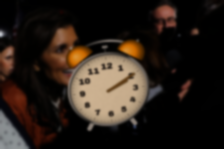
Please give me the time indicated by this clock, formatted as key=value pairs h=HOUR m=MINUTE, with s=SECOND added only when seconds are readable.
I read h=2 m=10
